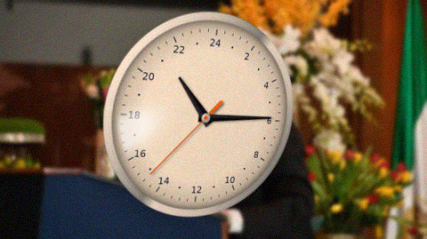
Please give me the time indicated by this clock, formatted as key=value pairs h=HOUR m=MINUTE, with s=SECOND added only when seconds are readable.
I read h=21 m=14 s=37
